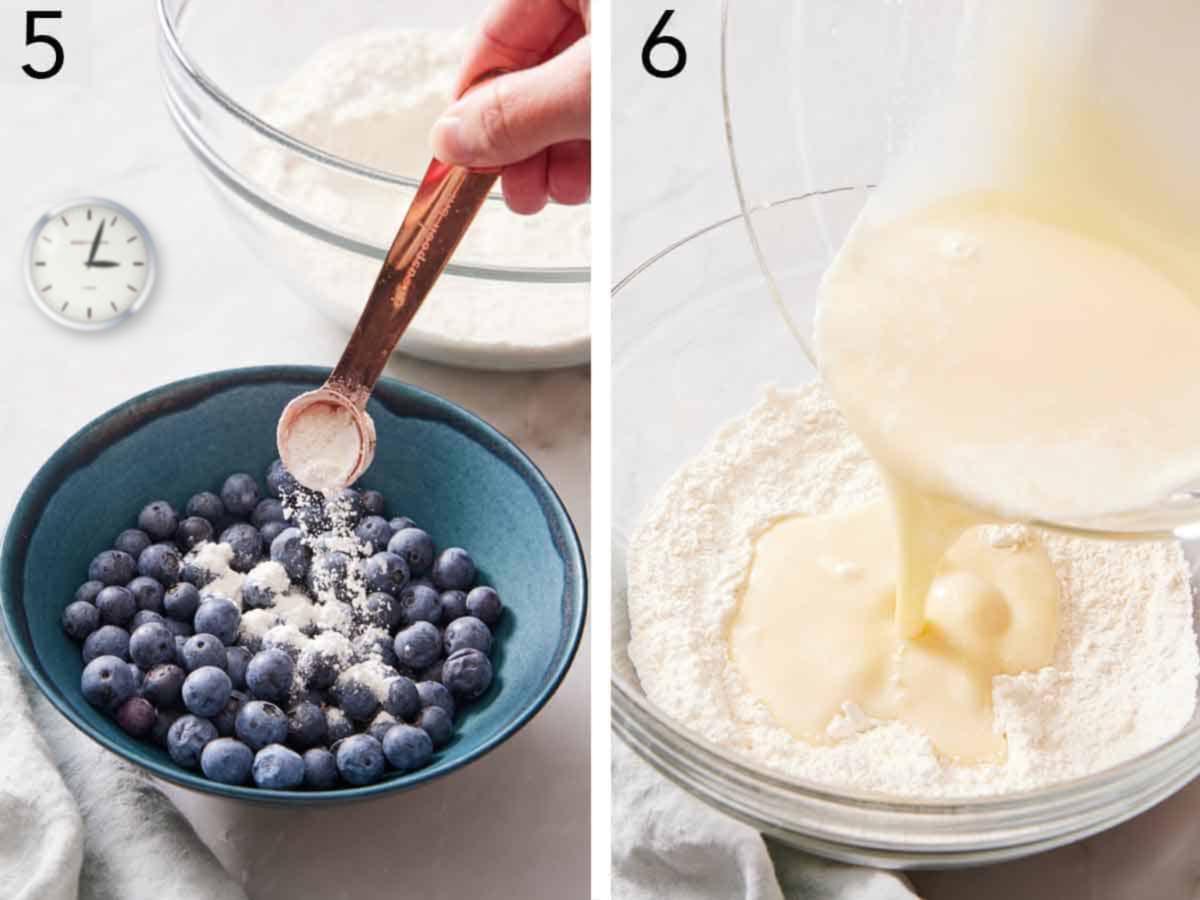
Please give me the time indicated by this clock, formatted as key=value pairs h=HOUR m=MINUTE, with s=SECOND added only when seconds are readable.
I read h=3 m=3
